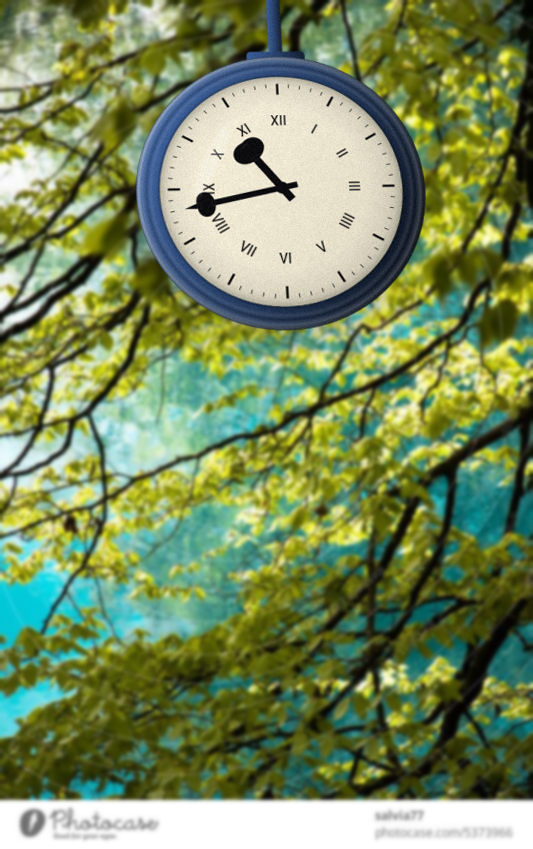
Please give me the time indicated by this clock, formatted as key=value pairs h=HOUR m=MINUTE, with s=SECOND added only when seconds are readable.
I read h=10 m=43
